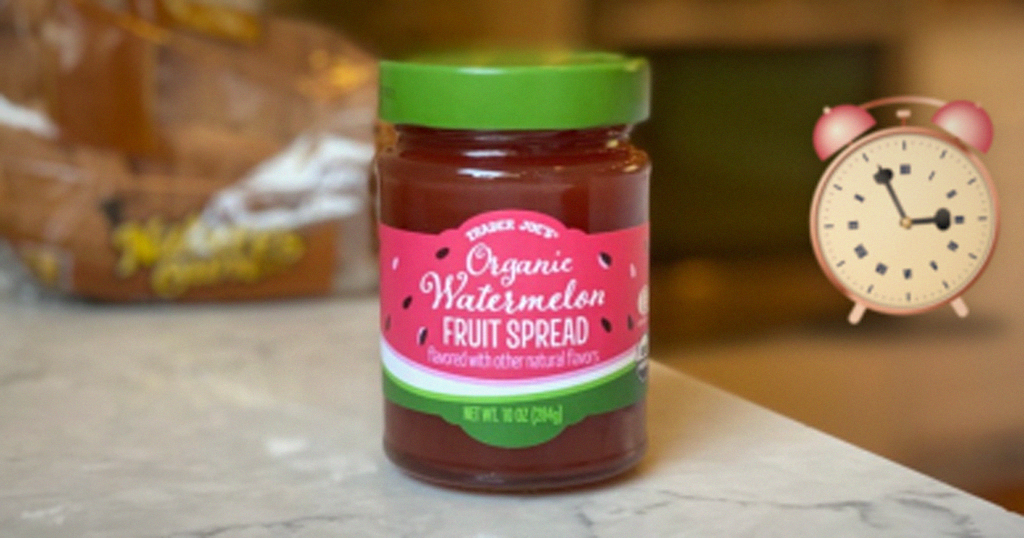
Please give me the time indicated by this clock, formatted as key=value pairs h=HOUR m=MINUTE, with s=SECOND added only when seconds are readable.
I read h=2 m=56
